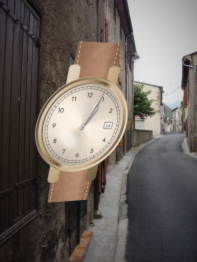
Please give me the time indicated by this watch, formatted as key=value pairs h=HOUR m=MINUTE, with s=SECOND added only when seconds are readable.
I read h=1 m=4
